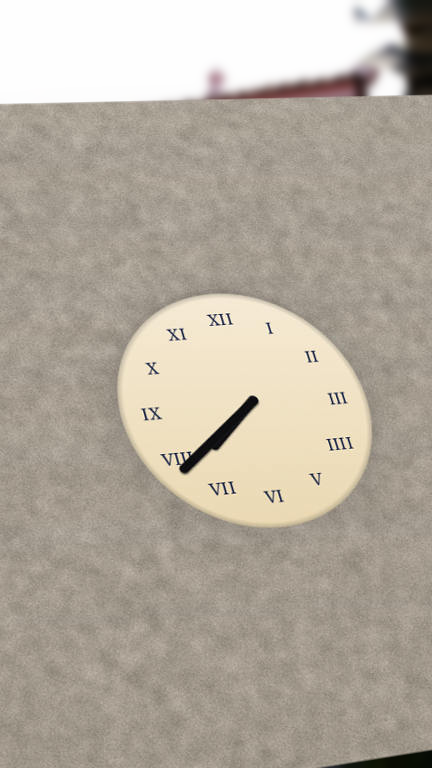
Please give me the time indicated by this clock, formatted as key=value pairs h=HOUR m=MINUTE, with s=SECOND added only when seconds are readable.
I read h=7 m=39
